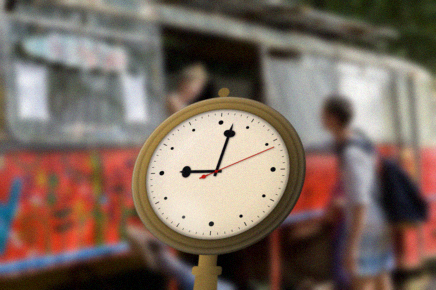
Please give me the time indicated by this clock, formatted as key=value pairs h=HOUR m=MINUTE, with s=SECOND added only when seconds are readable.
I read h=9 m=2 s=11
